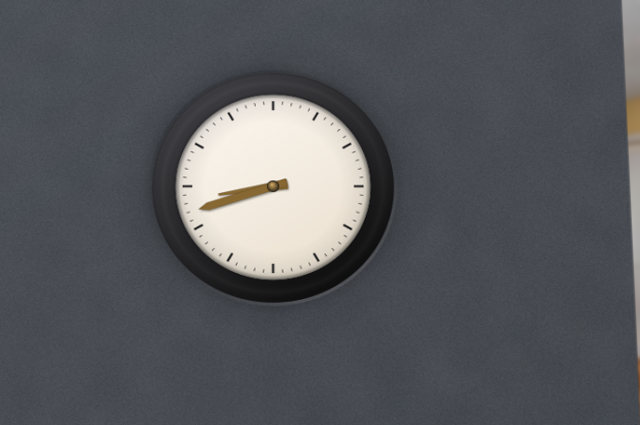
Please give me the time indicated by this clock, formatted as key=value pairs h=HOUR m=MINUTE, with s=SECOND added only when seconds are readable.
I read h=8 m=42
